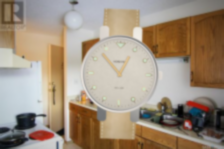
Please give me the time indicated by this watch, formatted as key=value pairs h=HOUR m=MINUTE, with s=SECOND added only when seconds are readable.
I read h=12 m=53
